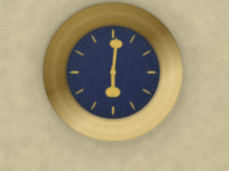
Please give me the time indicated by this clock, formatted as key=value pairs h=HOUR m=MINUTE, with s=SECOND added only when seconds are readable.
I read h=6 m=1
